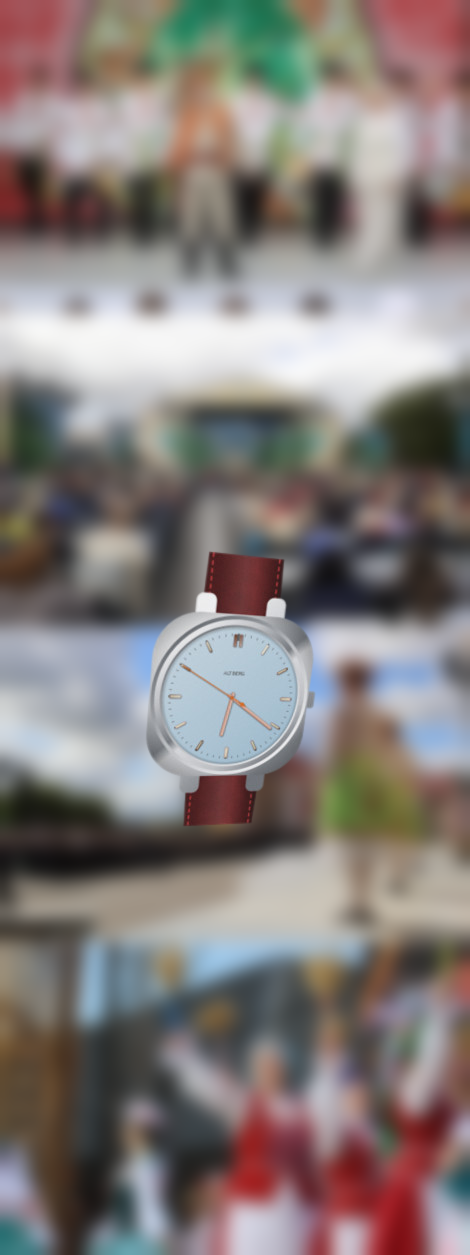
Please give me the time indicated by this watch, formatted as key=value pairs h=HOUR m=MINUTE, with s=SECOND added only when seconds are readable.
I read h=6 m=20 s=50
